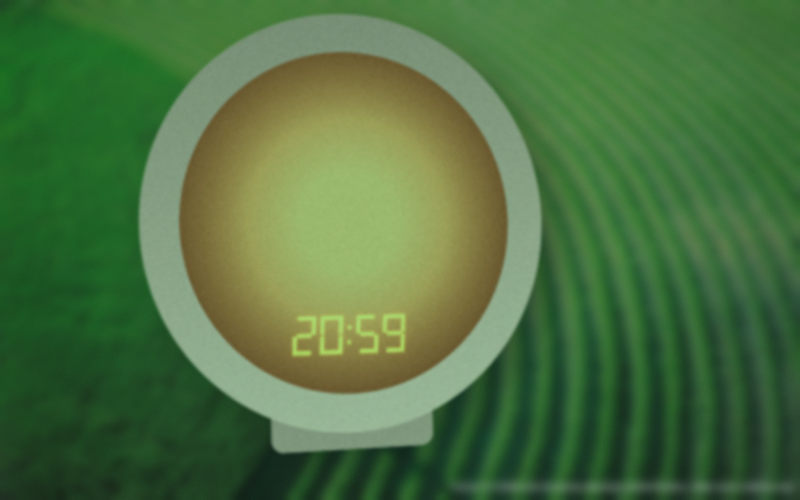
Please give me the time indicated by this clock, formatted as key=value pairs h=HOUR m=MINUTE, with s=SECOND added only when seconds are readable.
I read h=20 m=59
